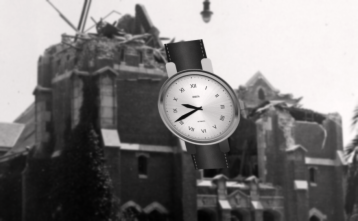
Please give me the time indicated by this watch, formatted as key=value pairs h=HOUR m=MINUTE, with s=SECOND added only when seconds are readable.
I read h=9 m=41
